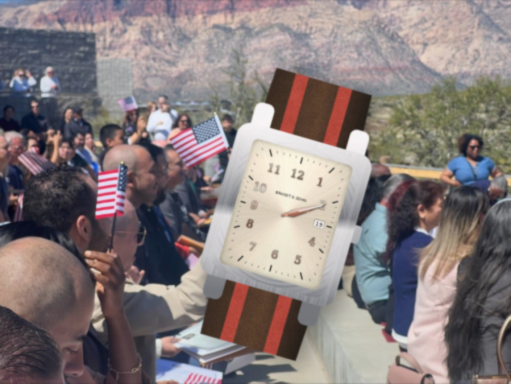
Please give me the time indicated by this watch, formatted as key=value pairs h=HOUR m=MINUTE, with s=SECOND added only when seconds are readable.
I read h=2 m=10
